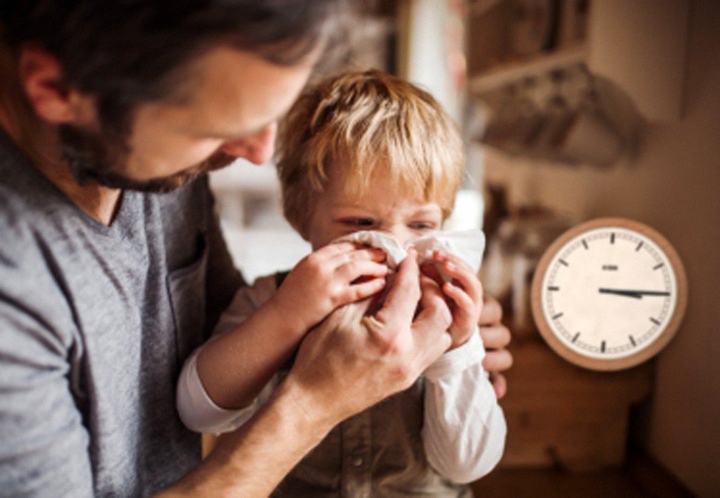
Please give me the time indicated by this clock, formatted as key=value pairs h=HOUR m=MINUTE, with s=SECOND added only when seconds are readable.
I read h=3 m=15
